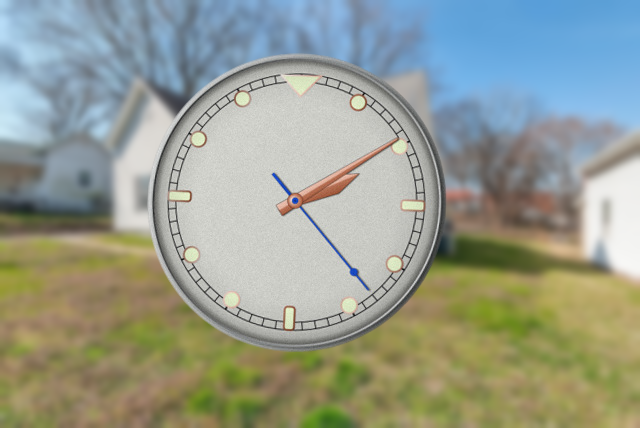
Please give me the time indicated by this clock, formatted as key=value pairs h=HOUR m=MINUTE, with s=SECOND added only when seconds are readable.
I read h=2 m=9 s=23
